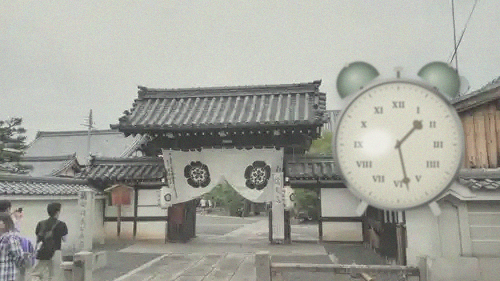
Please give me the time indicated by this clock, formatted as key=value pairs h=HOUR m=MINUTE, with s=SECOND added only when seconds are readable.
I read h=1 m=28
